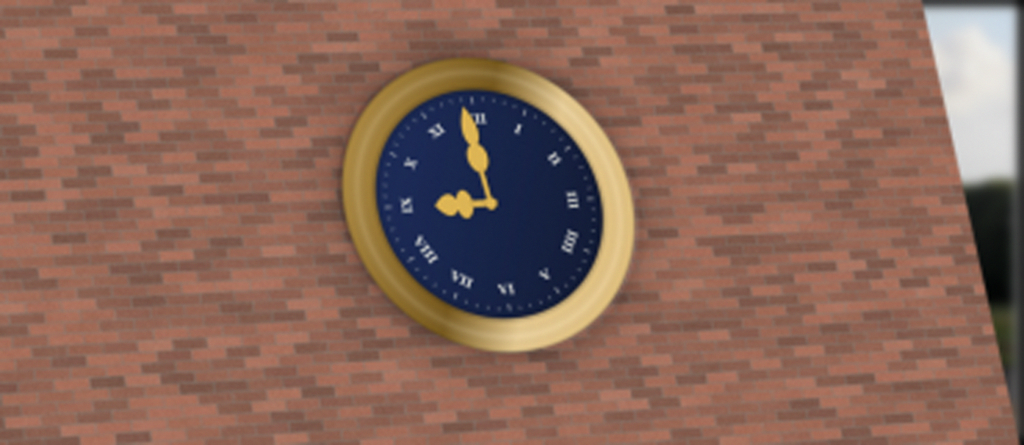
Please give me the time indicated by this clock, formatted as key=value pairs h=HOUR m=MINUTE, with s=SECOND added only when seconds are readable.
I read h=8 m=59
